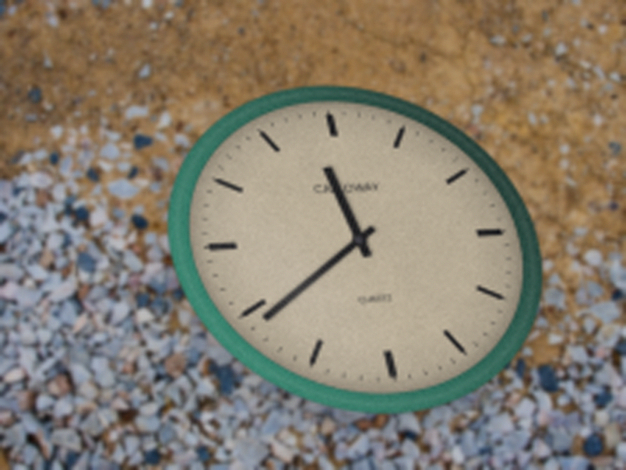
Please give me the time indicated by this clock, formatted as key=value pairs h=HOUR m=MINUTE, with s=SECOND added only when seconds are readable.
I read h=11 m=39
